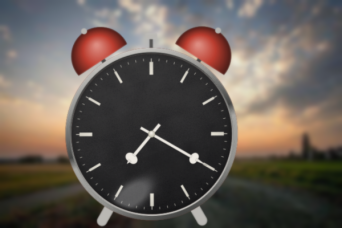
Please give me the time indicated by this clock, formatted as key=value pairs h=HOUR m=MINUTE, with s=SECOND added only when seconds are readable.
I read h=7 m=20
